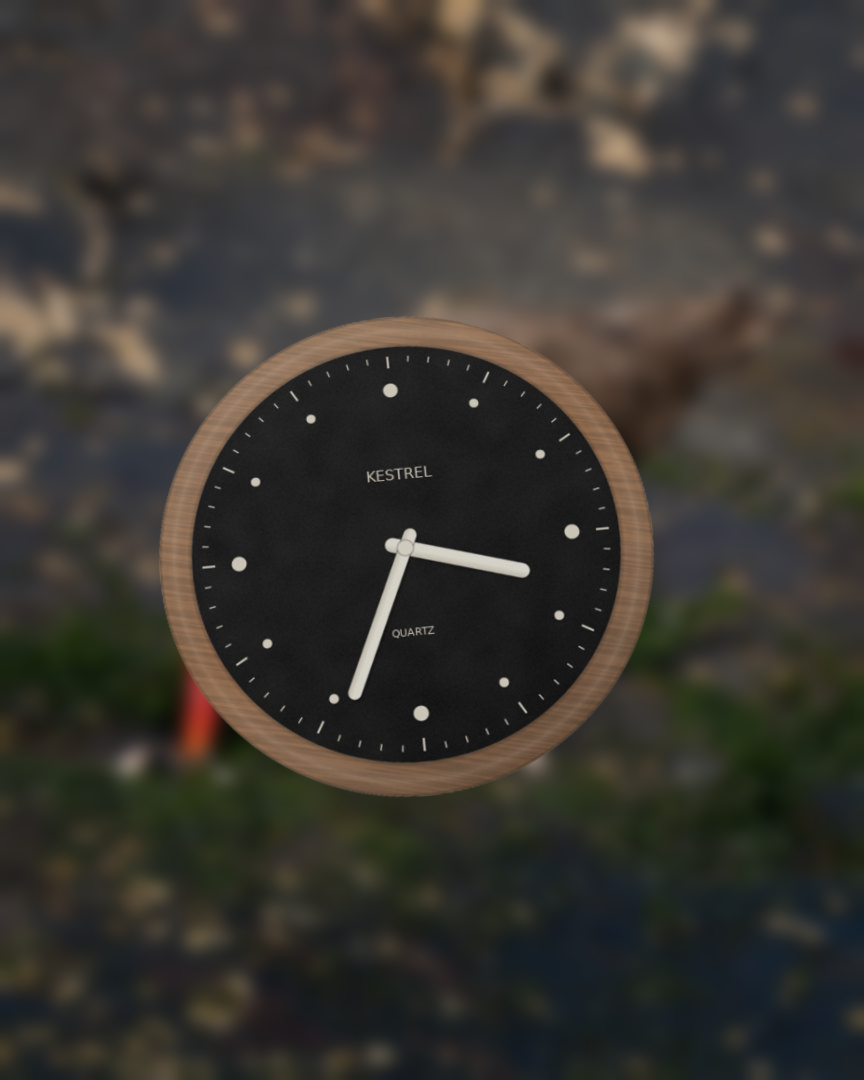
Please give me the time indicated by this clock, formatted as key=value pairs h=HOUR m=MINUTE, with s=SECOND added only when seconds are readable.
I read h=3 m=34
